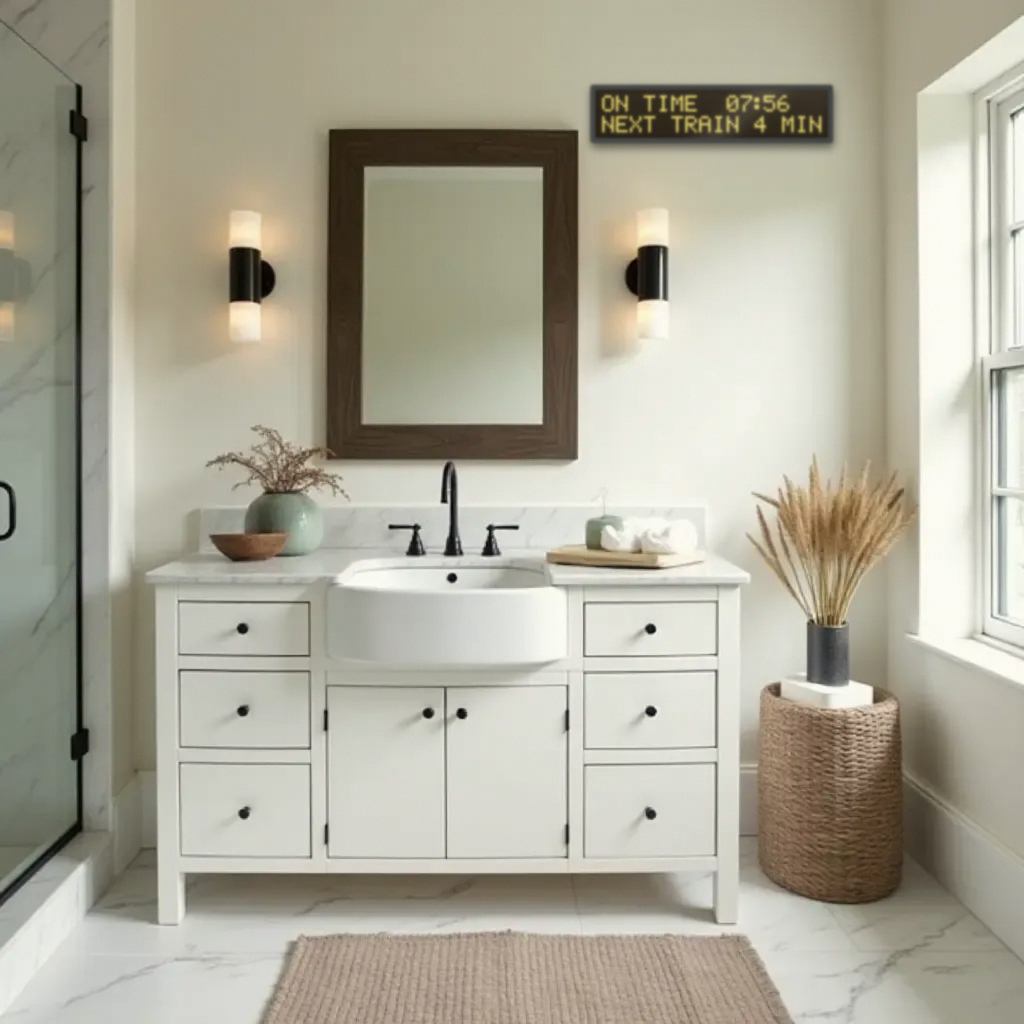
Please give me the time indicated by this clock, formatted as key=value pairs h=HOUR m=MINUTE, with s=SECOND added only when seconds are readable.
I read h=7 m=56
